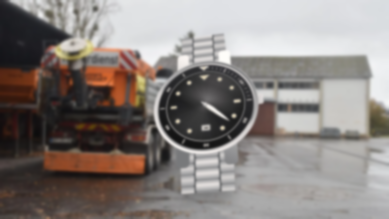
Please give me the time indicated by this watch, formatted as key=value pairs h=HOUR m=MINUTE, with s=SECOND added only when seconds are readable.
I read h=4 m=22
